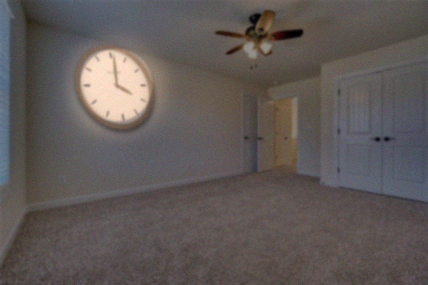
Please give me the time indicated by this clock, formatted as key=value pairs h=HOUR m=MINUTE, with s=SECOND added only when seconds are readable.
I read h=4 m=1
